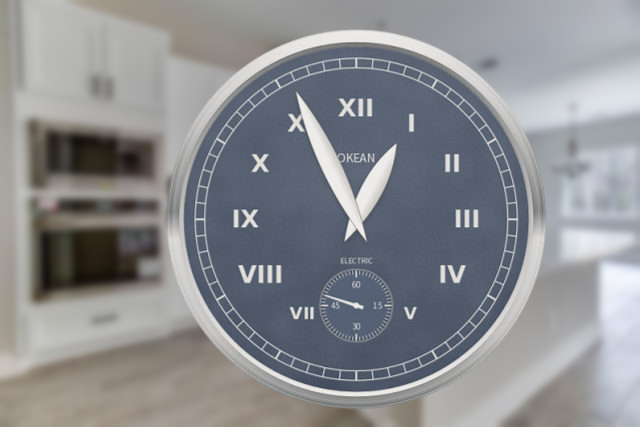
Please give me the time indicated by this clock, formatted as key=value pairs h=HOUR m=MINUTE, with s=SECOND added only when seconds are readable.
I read h=12 m=55 s=48
